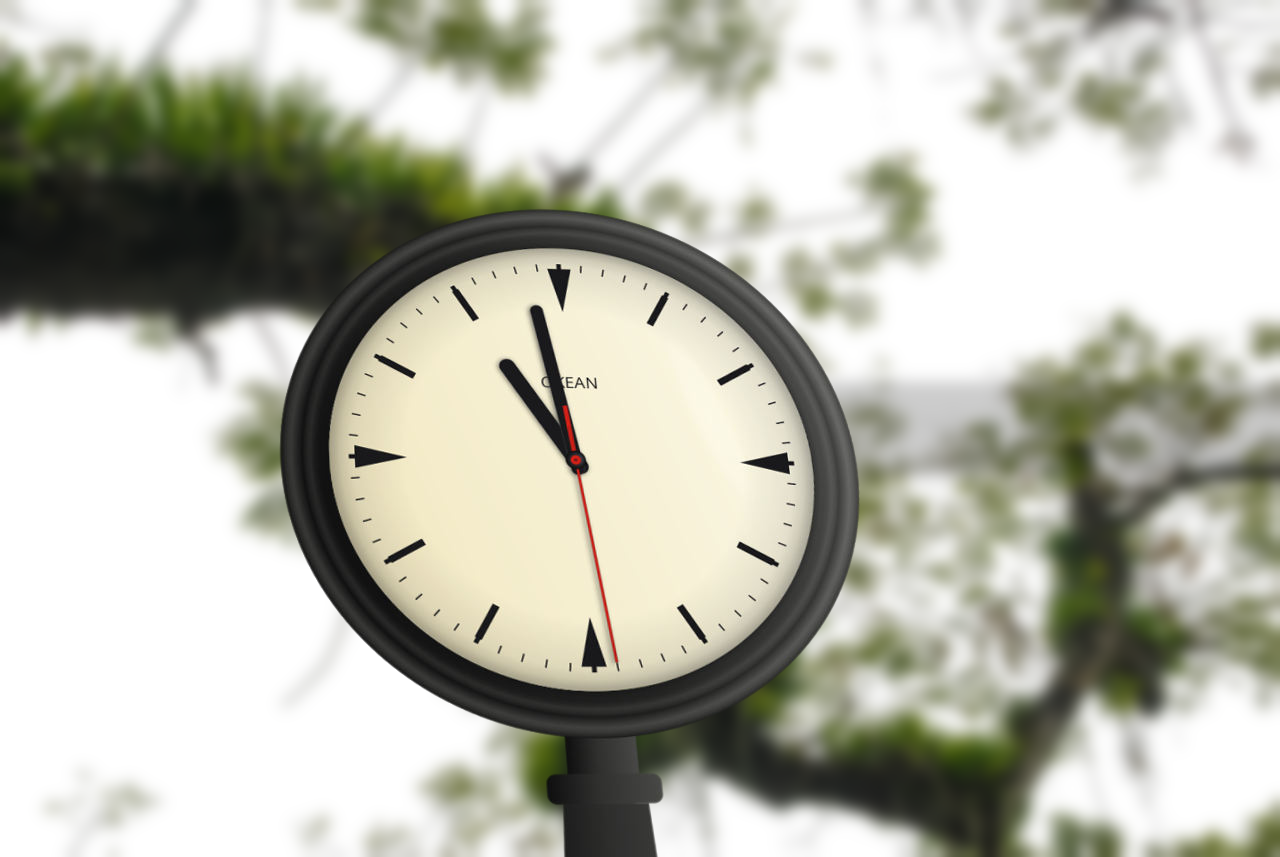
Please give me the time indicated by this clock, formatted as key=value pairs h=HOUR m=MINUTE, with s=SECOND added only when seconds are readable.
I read h=10 m=58 s=29
